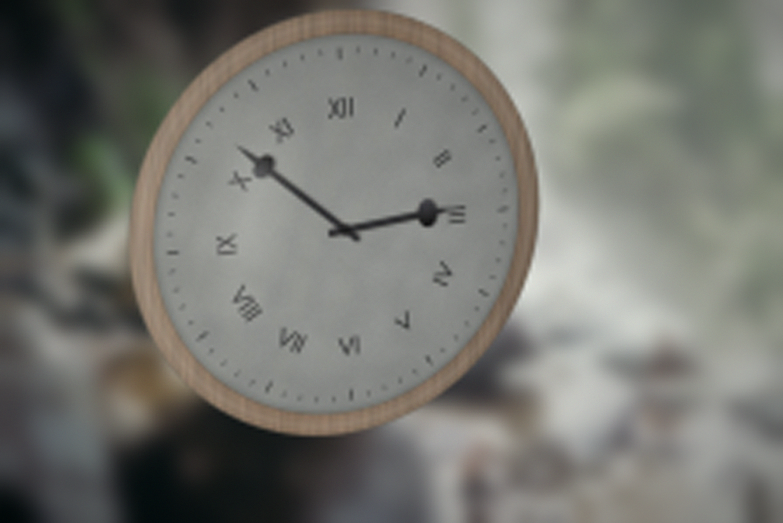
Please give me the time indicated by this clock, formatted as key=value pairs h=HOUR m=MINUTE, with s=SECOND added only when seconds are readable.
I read h=2 m=52
